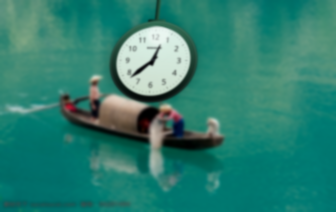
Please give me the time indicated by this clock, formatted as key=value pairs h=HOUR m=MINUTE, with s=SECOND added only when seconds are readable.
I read h=12 m=38
